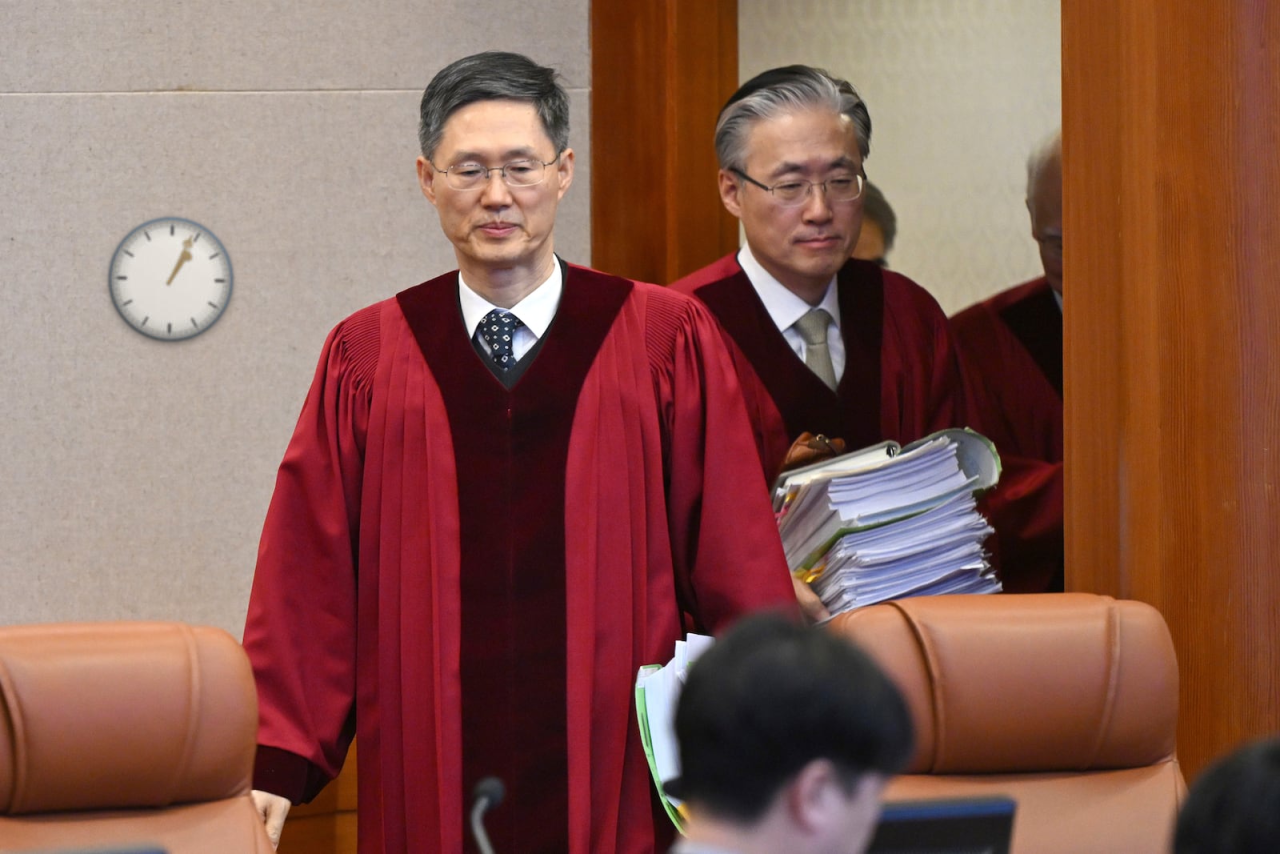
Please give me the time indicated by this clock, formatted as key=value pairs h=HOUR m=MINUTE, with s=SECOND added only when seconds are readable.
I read h=1 m=4
